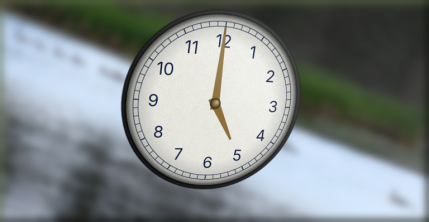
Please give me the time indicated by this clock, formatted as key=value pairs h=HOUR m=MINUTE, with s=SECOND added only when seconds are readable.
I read h=5 m=0
